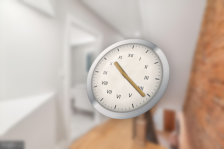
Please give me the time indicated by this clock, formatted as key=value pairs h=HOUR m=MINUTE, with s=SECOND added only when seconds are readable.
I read h=10 m=21
